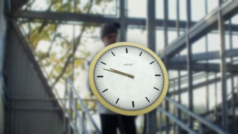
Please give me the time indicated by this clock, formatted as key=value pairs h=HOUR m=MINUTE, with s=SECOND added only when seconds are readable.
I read h=9 m=48
